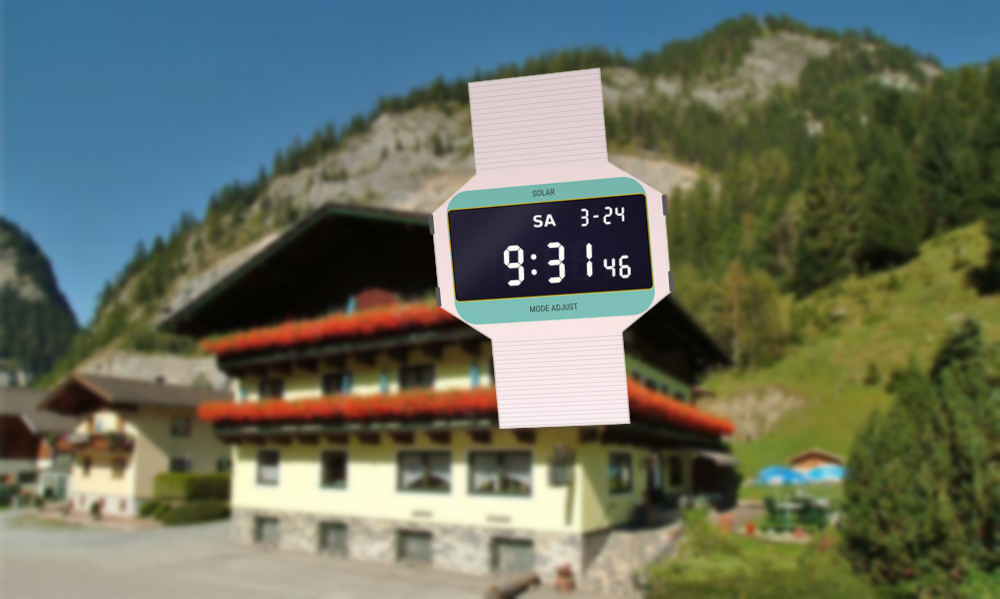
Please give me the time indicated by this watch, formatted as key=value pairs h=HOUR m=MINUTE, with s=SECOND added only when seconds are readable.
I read h=9 m=31 s=46
